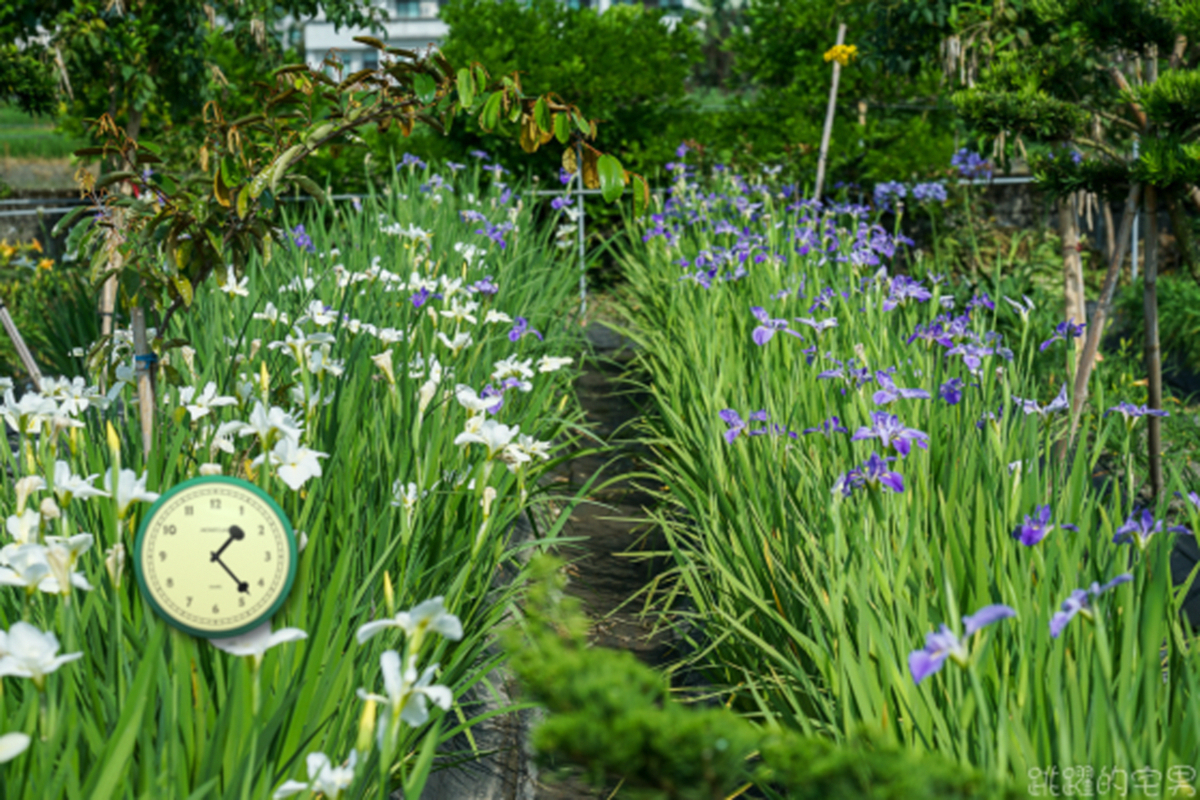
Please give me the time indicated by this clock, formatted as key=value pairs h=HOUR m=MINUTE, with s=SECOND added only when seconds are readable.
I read h=1 m=23
